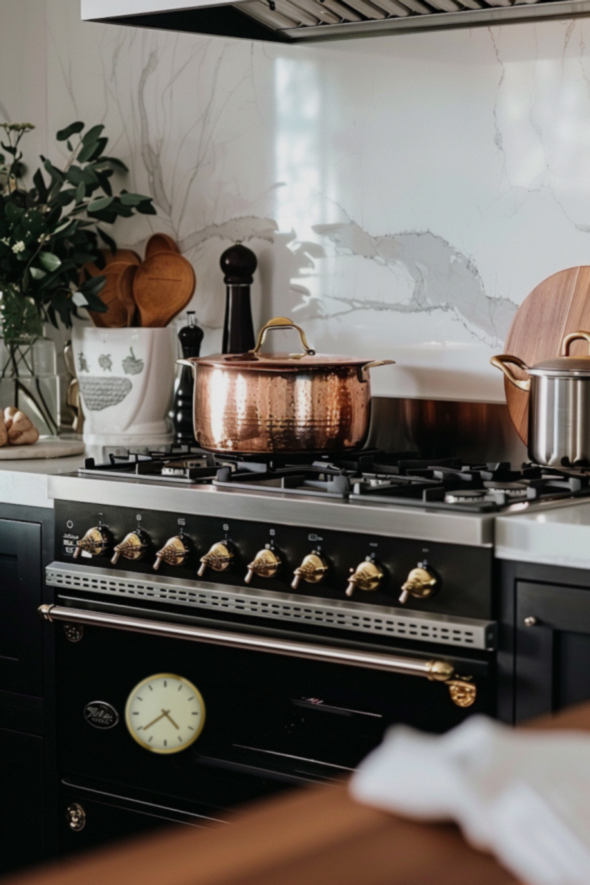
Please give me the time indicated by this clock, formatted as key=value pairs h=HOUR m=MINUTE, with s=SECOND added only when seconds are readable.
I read h=4 m=39
